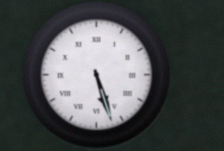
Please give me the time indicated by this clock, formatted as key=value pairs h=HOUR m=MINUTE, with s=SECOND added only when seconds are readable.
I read h=5 m=27
